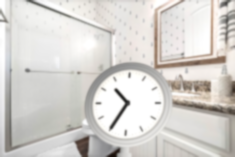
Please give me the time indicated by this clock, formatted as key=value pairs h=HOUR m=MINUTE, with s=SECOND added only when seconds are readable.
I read h=10 m=35
